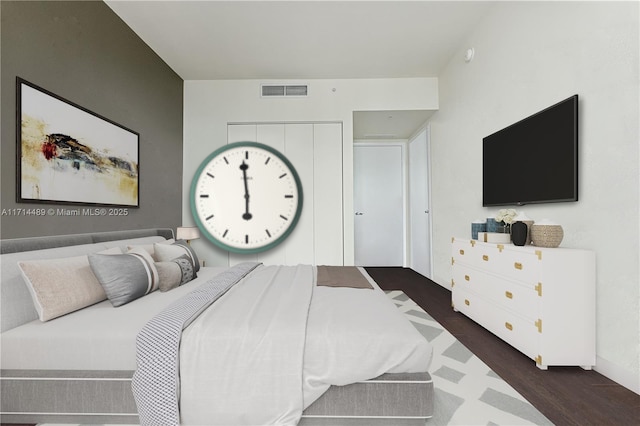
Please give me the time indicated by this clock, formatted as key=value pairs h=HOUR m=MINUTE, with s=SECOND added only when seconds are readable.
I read h=5 m=59
